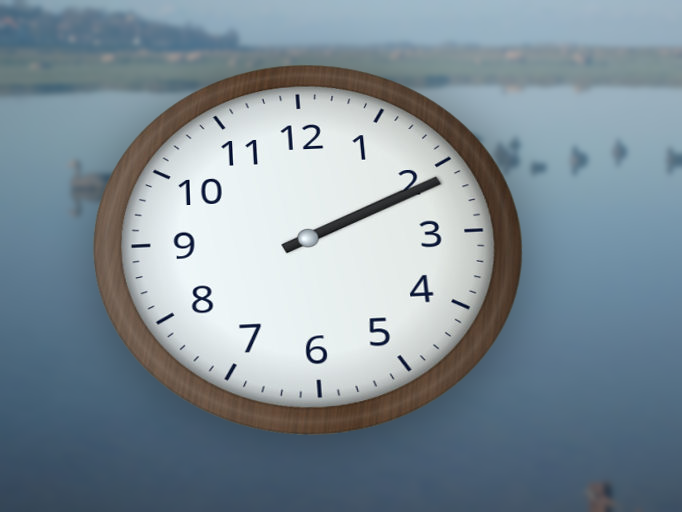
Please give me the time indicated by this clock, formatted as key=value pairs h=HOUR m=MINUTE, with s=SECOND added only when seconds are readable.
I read h=2 m=11
